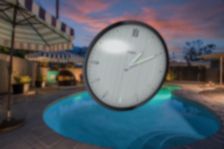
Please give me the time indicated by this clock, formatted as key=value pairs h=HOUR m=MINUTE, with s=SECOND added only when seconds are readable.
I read h=1 m=10
